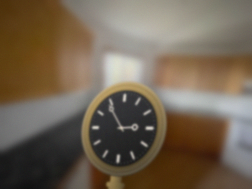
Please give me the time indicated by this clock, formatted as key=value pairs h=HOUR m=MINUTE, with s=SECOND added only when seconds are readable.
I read h=2 m=54
